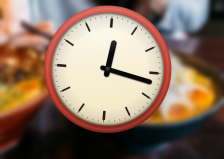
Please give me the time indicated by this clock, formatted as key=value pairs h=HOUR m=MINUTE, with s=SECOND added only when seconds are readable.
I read h=12 m=17
